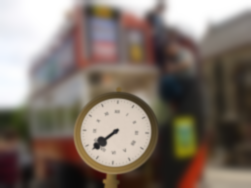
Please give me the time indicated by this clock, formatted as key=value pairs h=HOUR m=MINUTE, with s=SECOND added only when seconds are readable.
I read h=7 m=38
